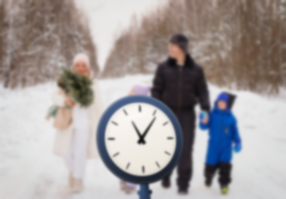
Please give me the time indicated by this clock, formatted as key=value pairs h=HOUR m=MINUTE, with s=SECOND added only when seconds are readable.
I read h=11 m=6
